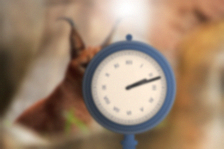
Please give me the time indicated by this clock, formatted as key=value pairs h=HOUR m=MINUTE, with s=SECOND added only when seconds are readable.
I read h=2 m=12
